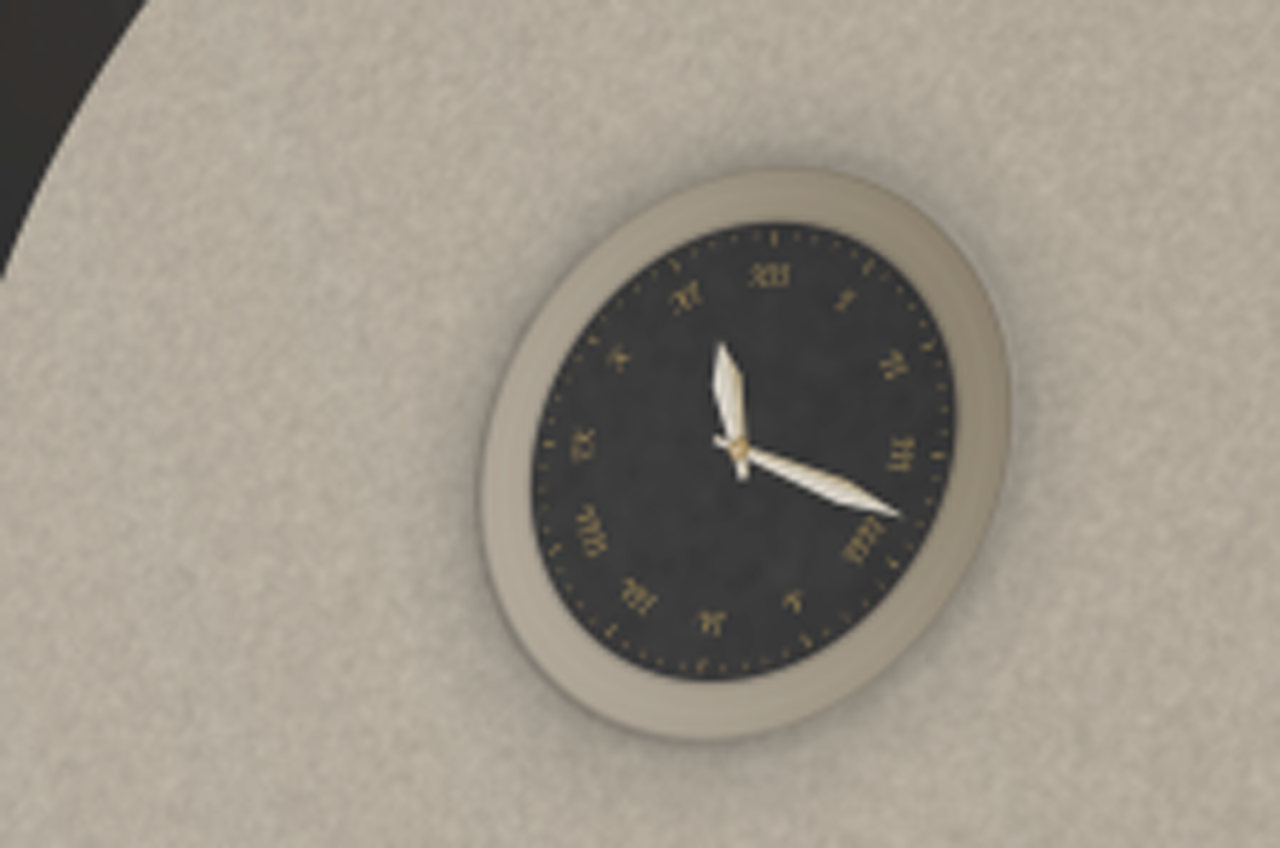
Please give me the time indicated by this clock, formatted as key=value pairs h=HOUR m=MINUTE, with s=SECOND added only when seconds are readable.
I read h=11 m=18
